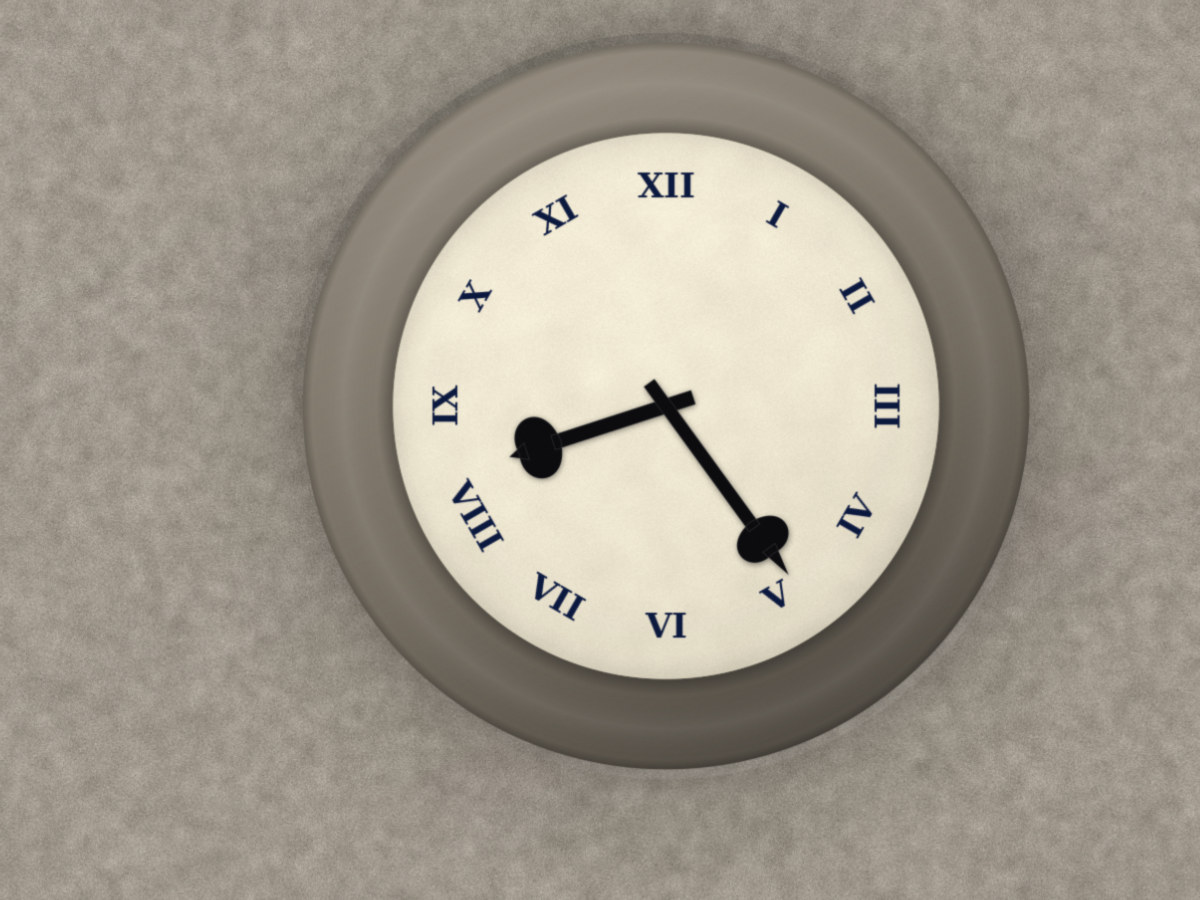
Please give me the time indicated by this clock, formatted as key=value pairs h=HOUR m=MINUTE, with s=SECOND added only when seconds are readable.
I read h=8 m=24
